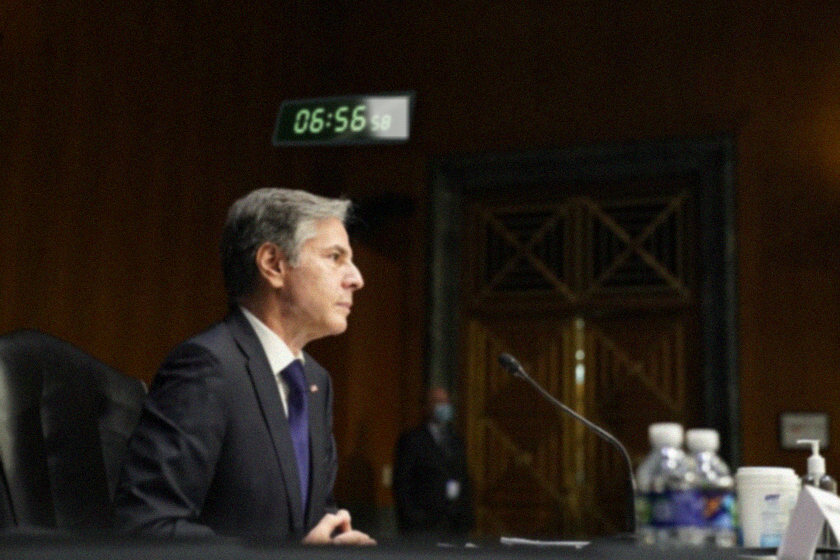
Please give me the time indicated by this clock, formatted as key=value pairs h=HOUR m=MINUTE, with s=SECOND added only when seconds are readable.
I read h=6 m=56
